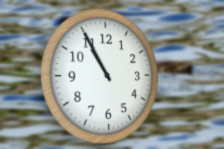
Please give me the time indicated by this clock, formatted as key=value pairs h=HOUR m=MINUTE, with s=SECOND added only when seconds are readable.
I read h=10 m=55
